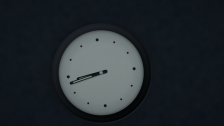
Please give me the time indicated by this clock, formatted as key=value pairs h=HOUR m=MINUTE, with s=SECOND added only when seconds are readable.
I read h=8 m=43
